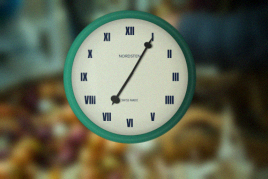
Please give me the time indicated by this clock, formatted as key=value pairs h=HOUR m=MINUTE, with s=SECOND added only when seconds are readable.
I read h=7 m=5
